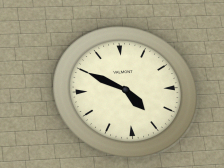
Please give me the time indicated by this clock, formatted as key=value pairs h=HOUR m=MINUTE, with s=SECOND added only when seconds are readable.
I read h=4 m=50
